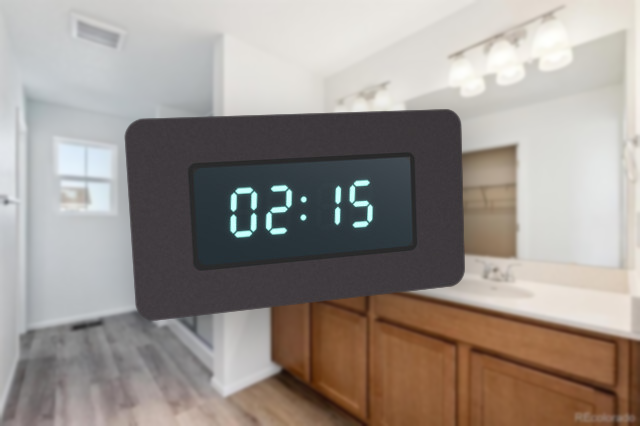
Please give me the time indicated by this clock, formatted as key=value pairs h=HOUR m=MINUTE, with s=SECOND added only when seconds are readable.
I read h=2 m=15
